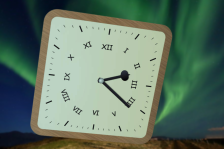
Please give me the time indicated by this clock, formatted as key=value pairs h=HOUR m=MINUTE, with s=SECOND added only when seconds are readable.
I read h=2 m=21
